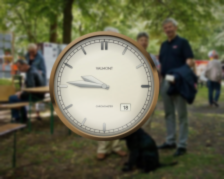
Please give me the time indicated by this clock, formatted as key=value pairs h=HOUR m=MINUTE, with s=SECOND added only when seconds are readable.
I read h=9 m=46
